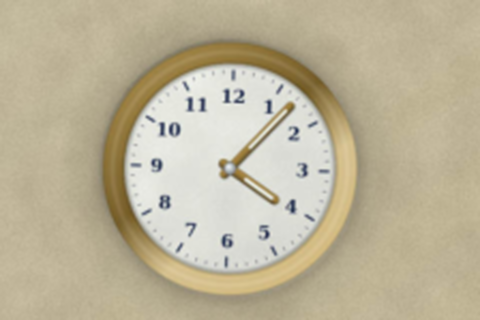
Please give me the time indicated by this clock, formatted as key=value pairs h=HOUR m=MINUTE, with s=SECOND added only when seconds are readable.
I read h=4 m=7
